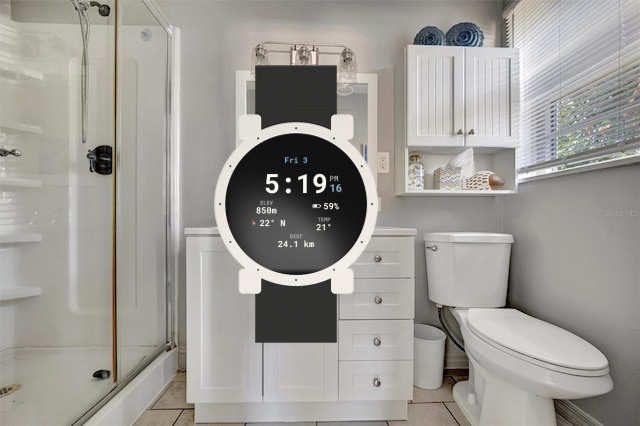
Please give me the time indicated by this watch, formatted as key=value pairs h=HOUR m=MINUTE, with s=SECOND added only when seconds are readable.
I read h=5 m=19 s=16
